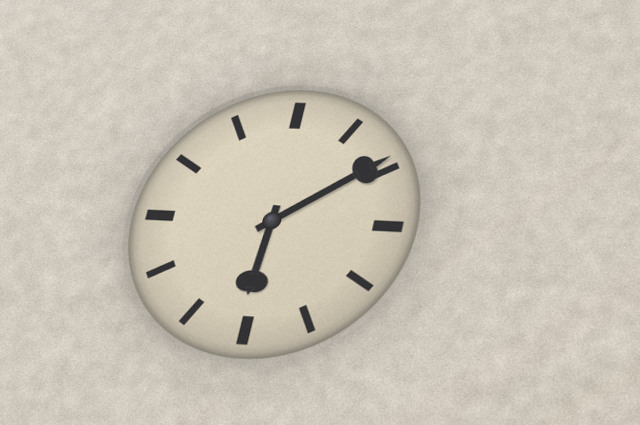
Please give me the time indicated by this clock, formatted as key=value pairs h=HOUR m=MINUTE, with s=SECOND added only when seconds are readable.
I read h=6 m=9
